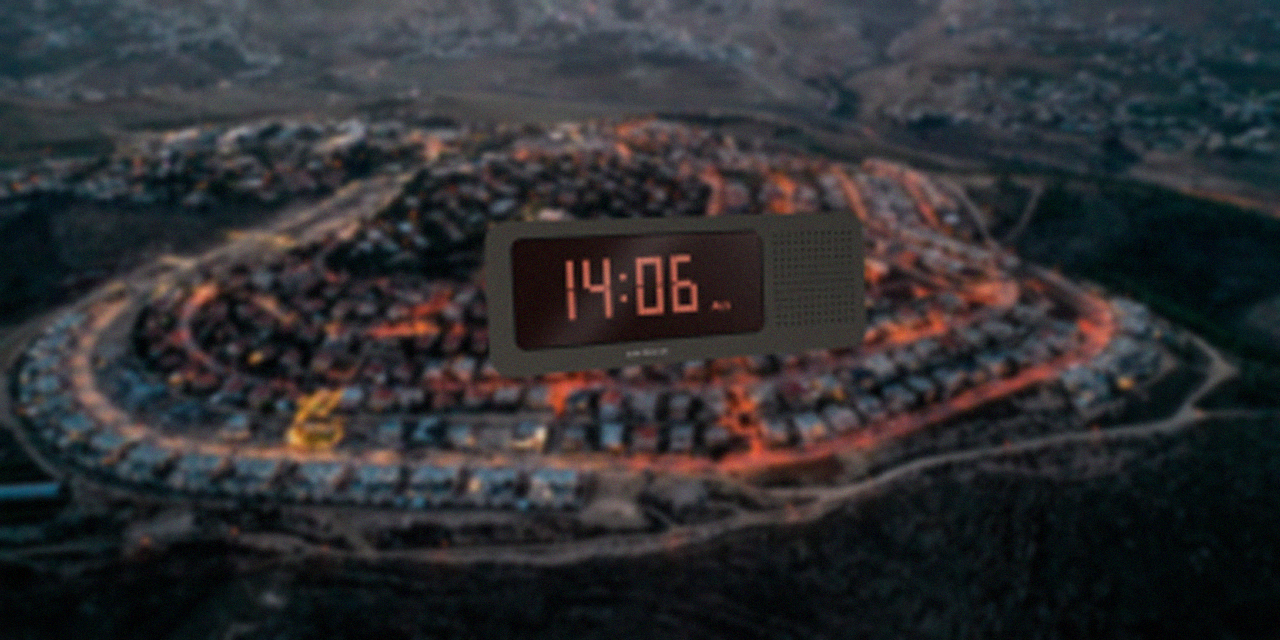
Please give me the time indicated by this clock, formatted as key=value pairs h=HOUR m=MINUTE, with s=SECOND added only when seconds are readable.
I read h=14 m=6
